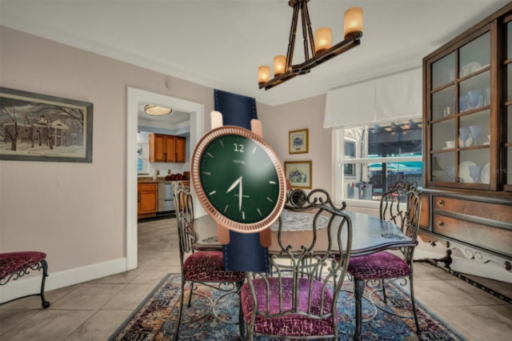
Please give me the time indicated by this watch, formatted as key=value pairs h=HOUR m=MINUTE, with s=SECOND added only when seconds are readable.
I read h=7 m=31
